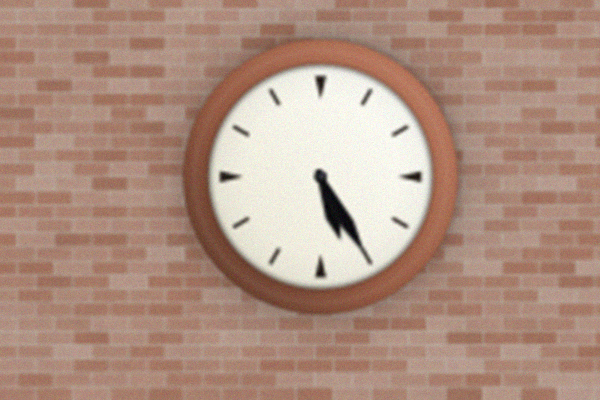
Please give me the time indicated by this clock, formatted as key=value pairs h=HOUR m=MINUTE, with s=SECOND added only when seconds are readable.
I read h=5 m=25
